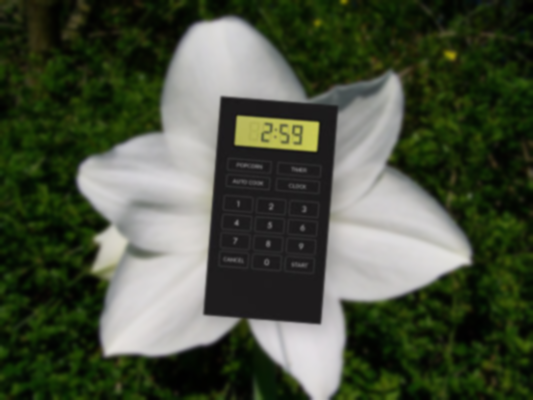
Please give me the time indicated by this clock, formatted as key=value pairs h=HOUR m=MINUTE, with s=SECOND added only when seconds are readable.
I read h=2 m=59
